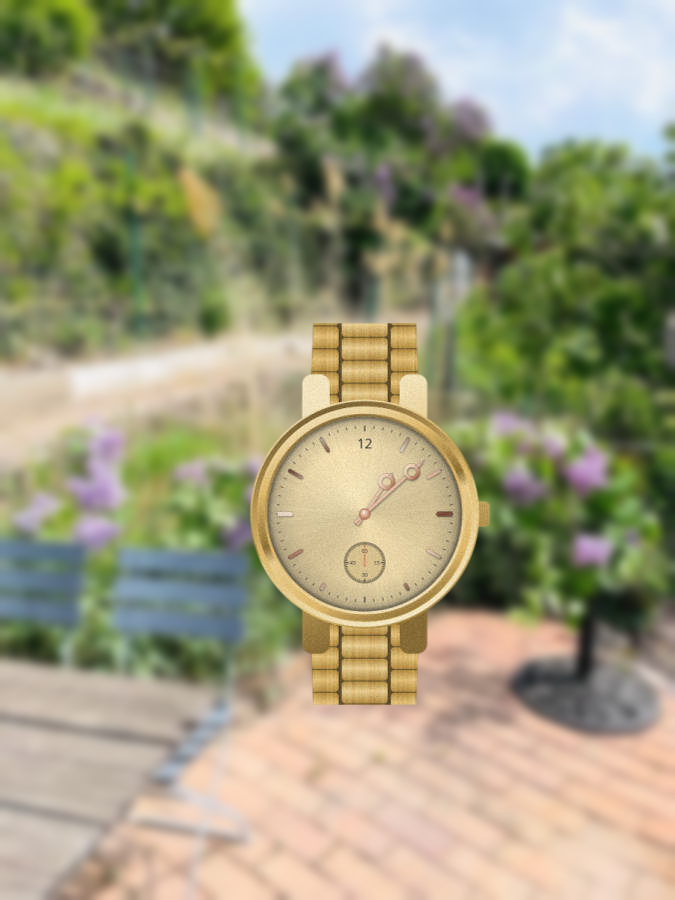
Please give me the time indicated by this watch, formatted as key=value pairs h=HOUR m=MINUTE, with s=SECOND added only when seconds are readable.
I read h=1 m=8
